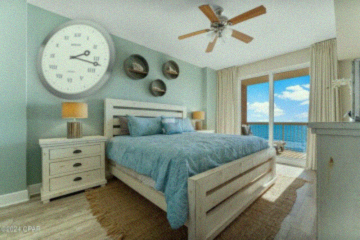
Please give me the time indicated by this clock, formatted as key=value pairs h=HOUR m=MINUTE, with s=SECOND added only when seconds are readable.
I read h=2 m=17
